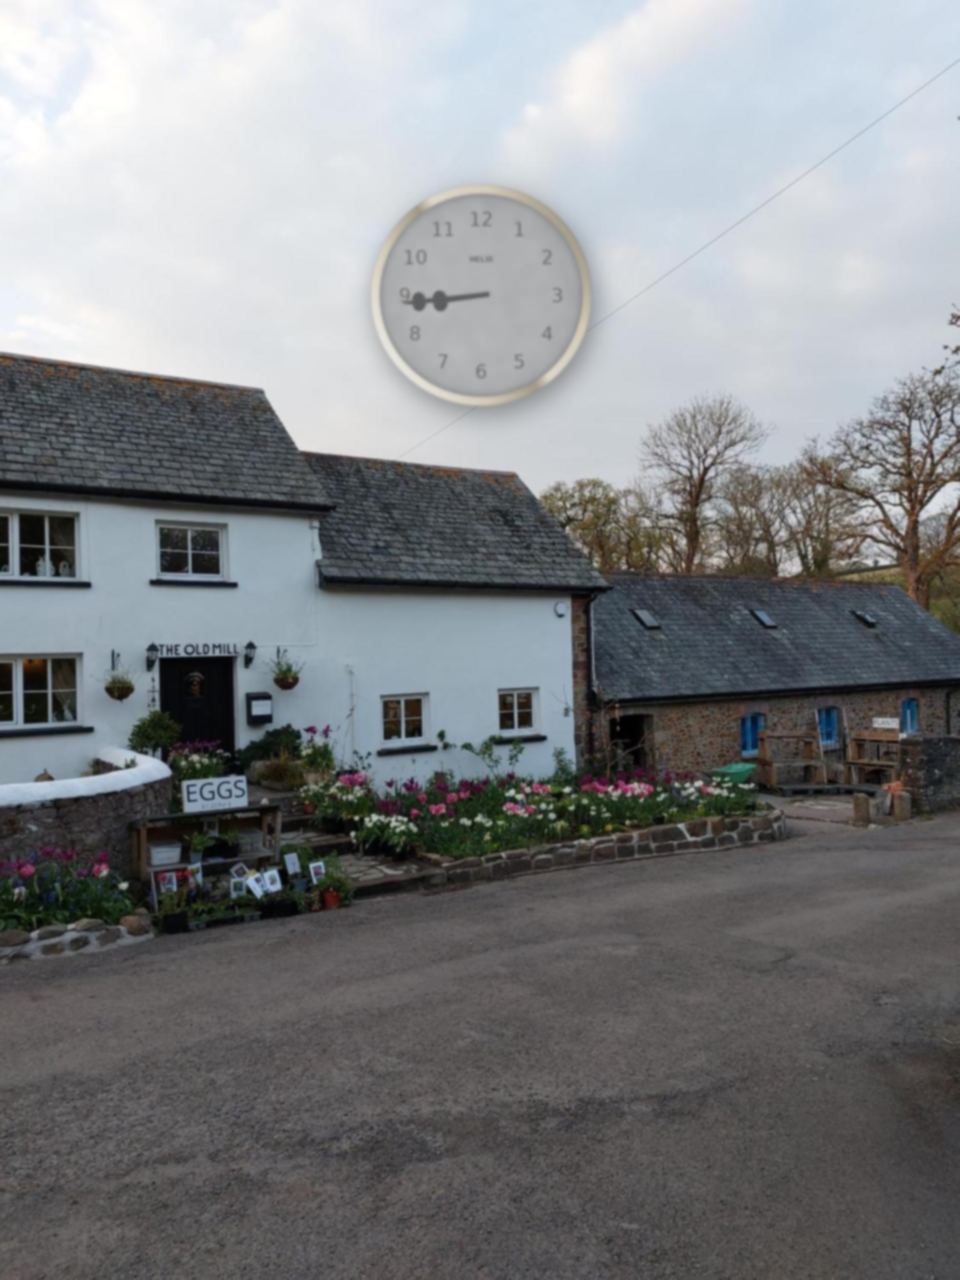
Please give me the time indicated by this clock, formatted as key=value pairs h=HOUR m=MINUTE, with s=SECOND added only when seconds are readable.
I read h=8 m=44
